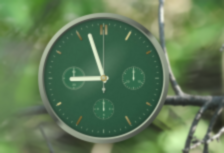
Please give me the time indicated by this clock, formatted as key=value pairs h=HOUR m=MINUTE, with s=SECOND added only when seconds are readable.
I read h=8 m=57
